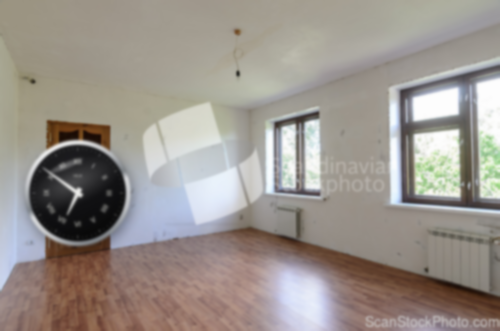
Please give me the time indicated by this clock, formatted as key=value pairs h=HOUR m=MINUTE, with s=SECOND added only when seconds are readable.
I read h=6 m=51
